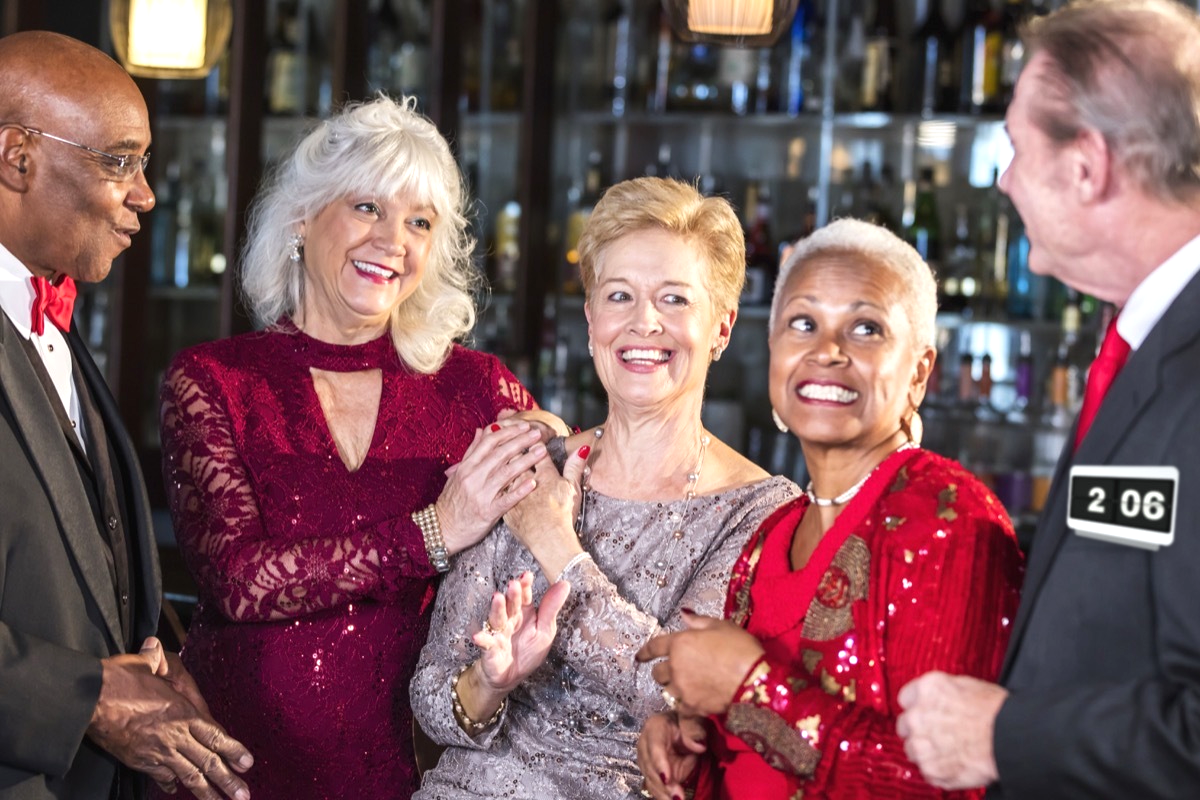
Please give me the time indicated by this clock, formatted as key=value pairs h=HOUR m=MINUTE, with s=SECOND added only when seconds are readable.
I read h=2 m=6
